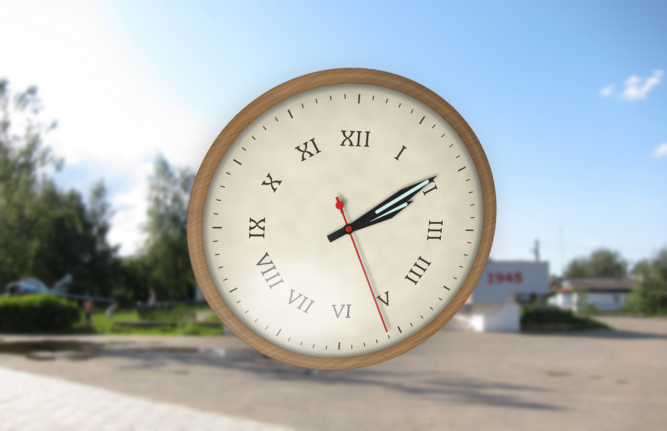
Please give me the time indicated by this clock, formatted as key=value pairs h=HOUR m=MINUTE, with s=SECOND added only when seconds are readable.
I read h=2 m=9 s=26
